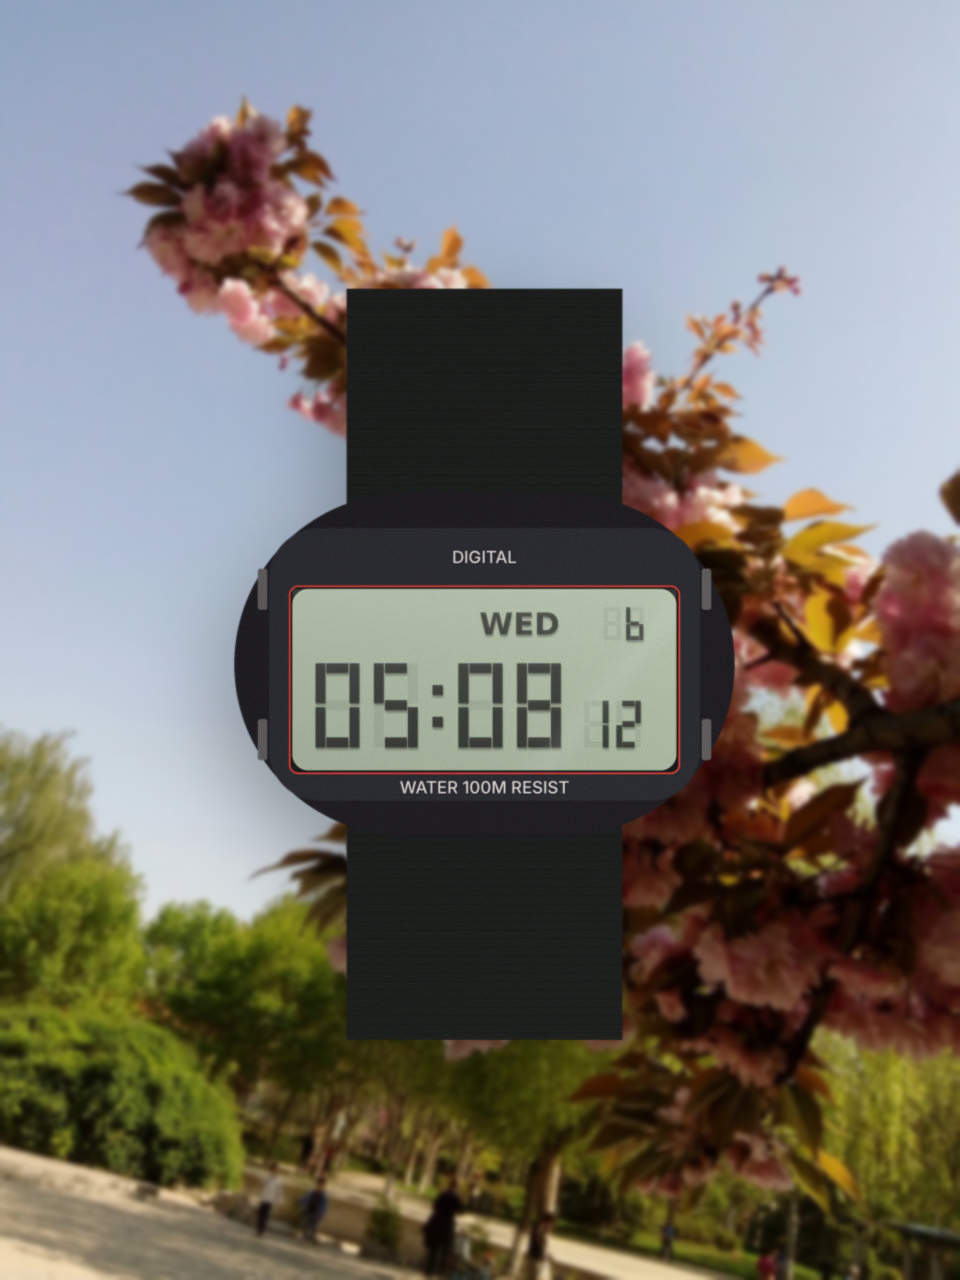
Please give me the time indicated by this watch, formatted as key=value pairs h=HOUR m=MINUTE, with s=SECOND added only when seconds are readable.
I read h=5 m=8 s=12
